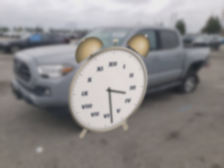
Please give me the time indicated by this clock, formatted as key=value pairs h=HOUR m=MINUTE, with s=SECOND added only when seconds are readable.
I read h=3 m=28
